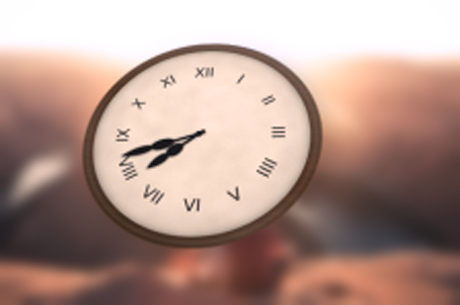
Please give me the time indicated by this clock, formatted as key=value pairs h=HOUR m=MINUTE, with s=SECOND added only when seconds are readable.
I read h=7 m=42
